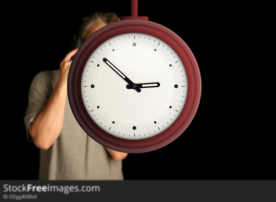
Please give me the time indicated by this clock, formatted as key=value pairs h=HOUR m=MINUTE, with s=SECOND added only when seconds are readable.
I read h=2 m=52
